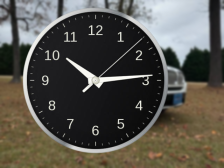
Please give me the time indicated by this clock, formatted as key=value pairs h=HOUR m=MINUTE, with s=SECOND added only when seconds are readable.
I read h=10 m=14 s=8
